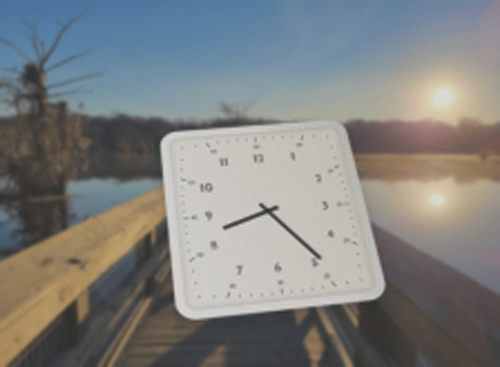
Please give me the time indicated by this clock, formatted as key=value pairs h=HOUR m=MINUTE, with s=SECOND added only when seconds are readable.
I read h=8 m=24
